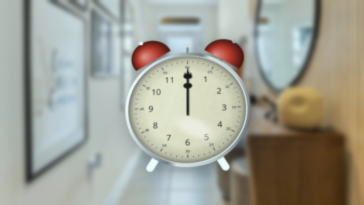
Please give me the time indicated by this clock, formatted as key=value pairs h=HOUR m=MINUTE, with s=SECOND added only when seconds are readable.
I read h=12 m=0
